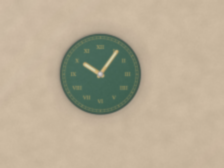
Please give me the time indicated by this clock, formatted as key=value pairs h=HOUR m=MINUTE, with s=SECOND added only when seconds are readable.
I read h=10 m=6
